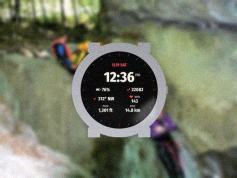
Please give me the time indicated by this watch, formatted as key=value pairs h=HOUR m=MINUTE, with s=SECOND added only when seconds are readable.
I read h=12 m=36
